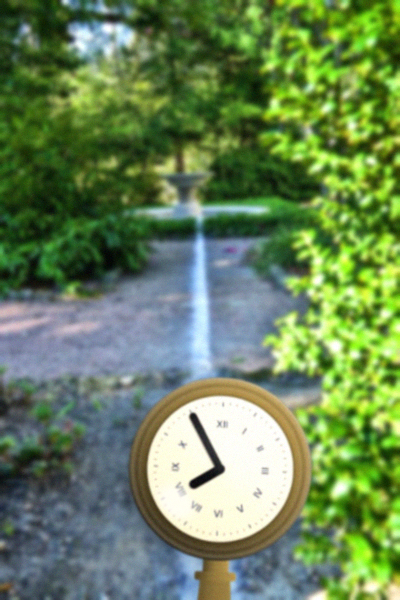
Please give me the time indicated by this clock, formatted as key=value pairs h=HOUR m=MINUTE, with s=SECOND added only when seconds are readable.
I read h=7 m=55
